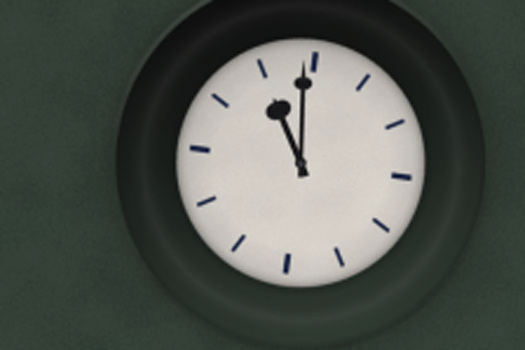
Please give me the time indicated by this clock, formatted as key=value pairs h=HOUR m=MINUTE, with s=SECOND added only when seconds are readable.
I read h=10 m=59
